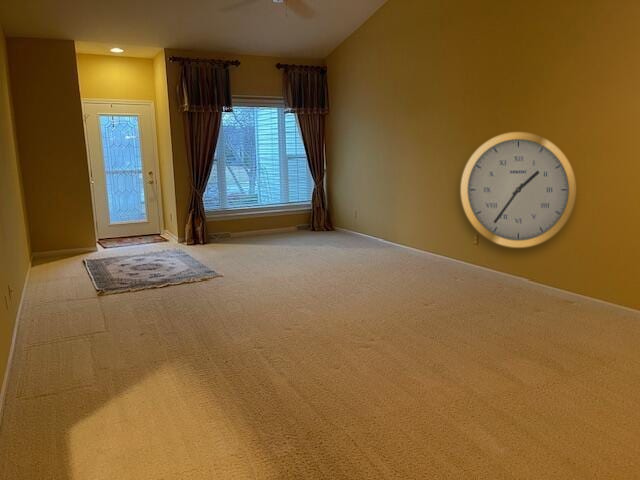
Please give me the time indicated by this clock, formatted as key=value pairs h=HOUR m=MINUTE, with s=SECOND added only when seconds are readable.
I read h=1 m=36
